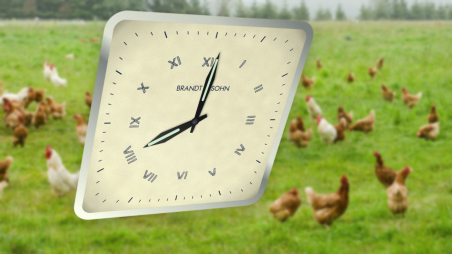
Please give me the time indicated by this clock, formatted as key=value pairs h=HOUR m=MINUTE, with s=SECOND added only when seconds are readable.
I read h=8 m=1
